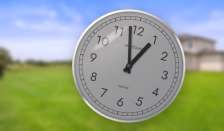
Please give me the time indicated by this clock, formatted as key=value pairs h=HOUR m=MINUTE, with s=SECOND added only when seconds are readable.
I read h=12 m=58
